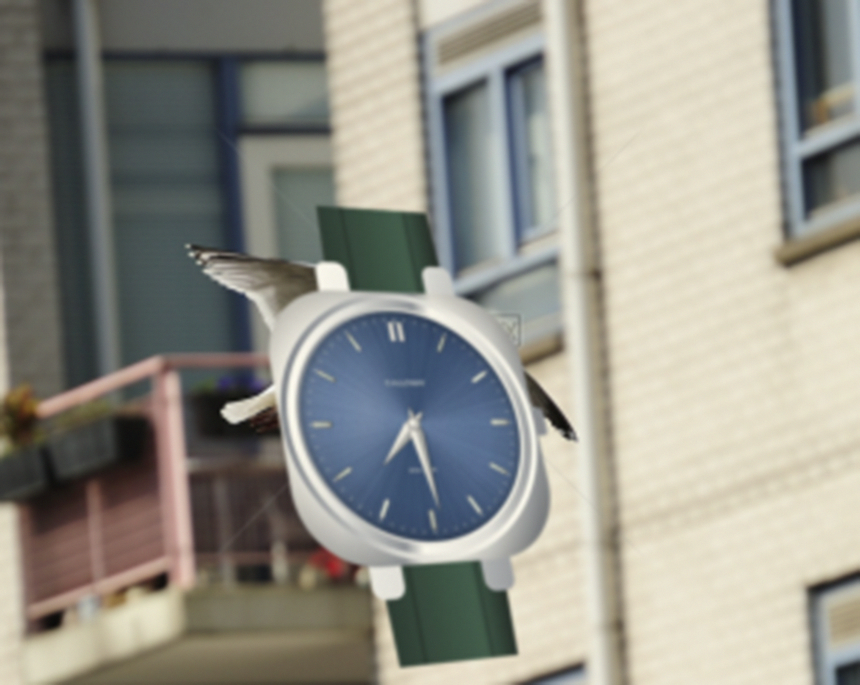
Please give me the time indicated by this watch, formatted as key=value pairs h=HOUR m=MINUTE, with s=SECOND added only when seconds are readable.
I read h=7 m=29
